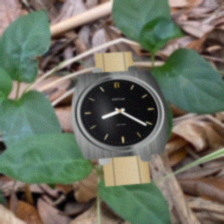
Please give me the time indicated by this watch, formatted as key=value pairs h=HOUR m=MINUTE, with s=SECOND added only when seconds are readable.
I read h=8 m=21
